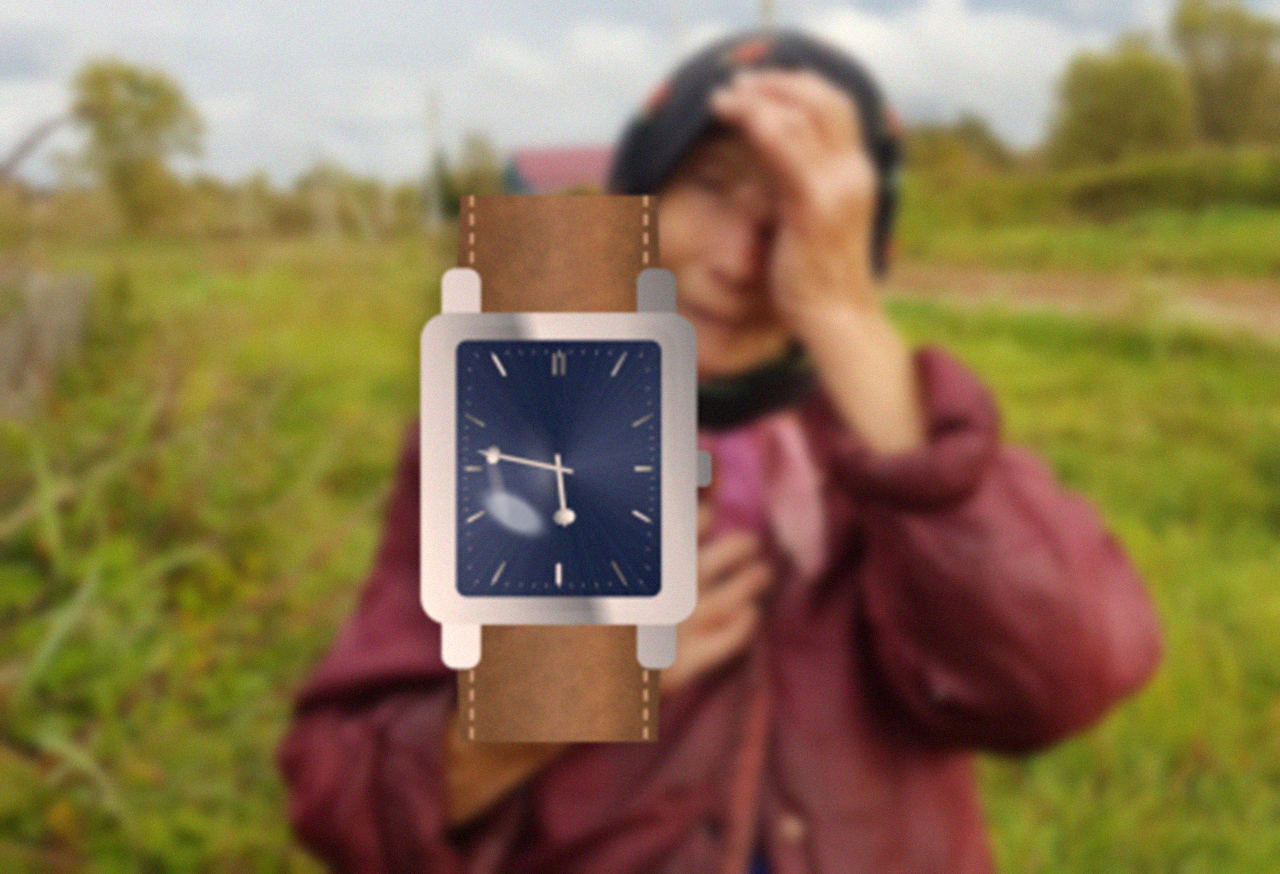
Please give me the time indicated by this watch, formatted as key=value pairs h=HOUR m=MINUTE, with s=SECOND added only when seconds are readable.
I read h=5 m=47
